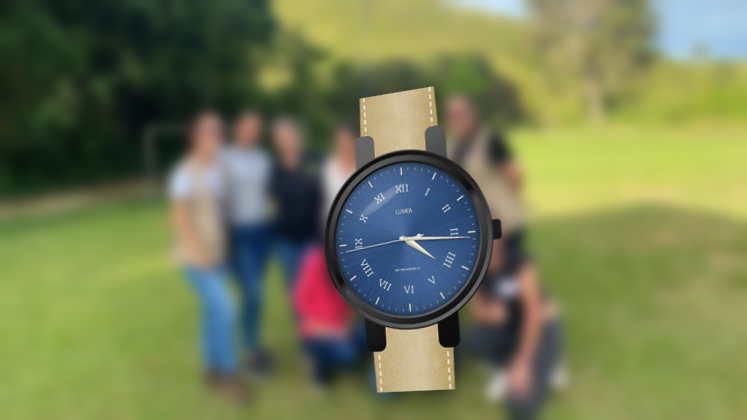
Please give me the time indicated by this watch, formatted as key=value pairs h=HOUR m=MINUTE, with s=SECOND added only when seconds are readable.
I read h=4 m=15 s=44
